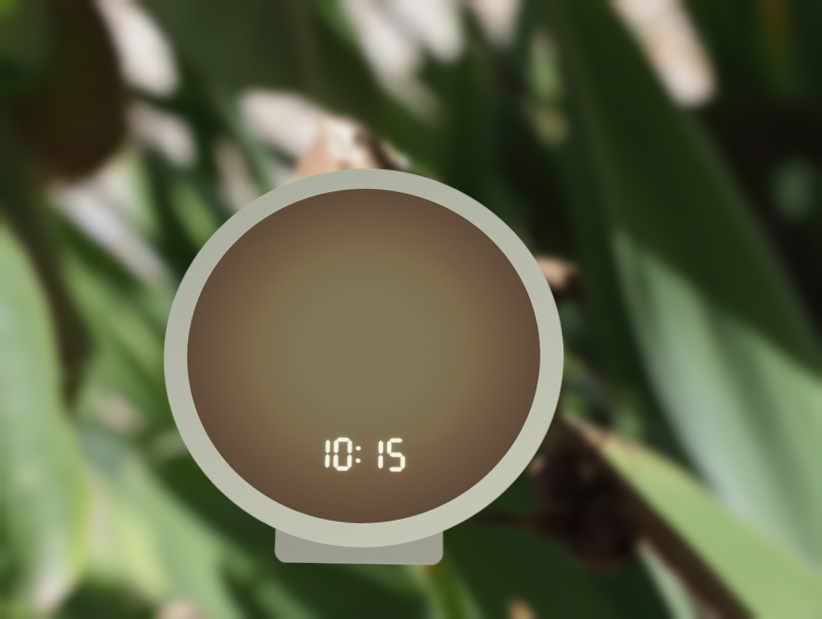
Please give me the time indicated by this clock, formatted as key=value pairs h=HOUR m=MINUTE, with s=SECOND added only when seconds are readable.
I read h=10 m=15
